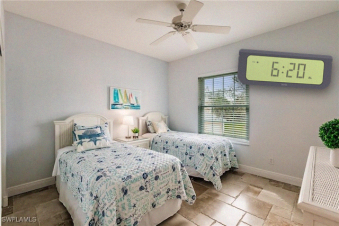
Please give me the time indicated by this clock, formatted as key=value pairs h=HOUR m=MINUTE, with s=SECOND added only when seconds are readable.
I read h=6 m=20
